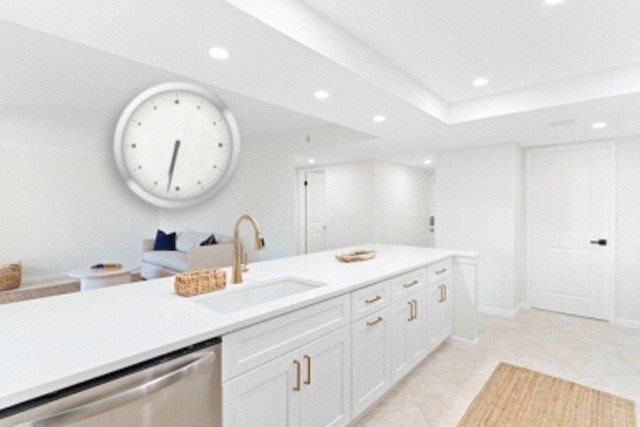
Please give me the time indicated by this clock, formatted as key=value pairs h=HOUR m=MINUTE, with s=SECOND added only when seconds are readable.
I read h=6 m=32
